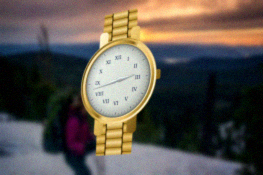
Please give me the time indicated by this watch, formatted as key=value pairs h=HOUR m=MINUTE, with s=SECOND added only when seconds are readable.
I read h=2 m=43
